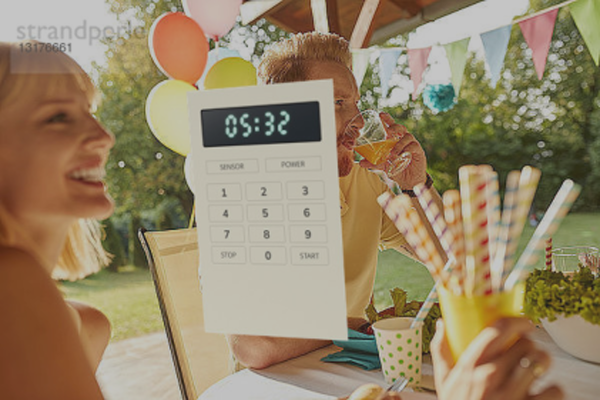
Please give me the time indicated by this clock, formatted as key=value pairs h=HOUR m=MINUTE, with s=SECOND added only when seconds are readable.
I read h=5 m=32
